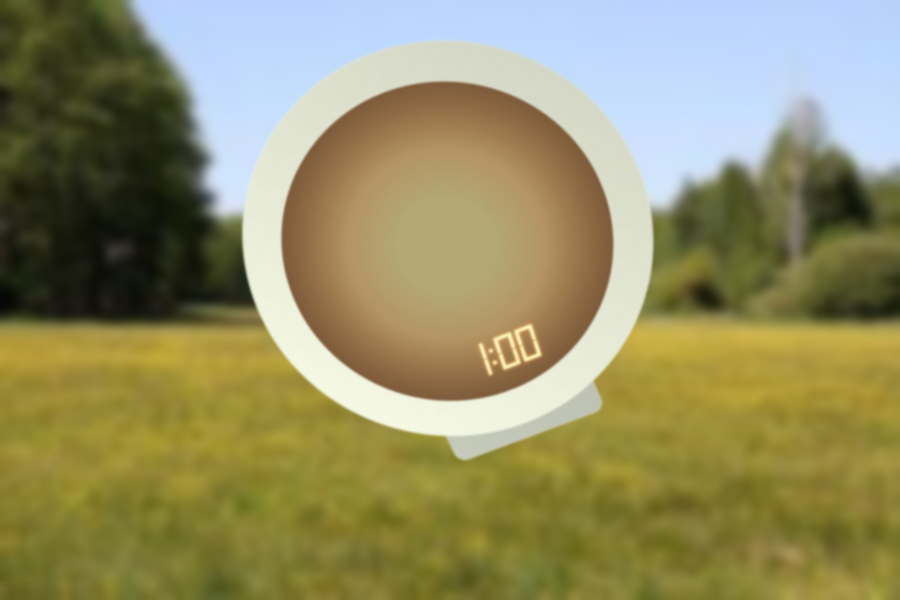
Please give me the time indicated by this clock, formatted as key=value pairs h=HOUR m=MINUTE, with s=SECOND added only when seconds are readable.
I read h=1 m=0
